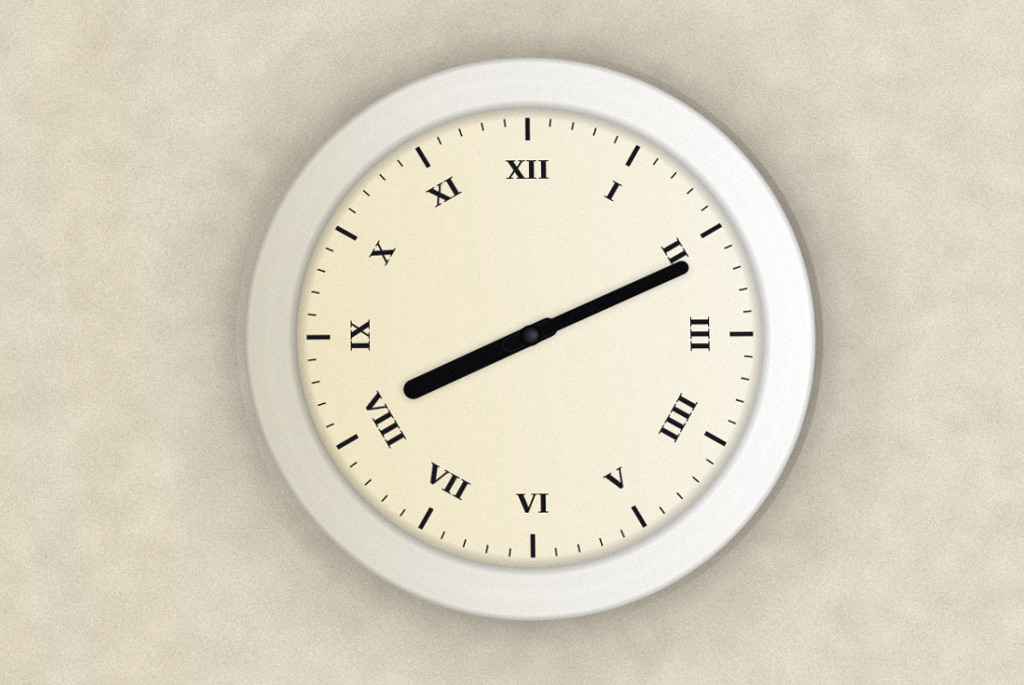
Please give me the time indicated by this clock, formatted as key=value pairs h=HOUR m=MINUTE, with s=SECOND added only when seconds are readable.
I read h=8 m=11
